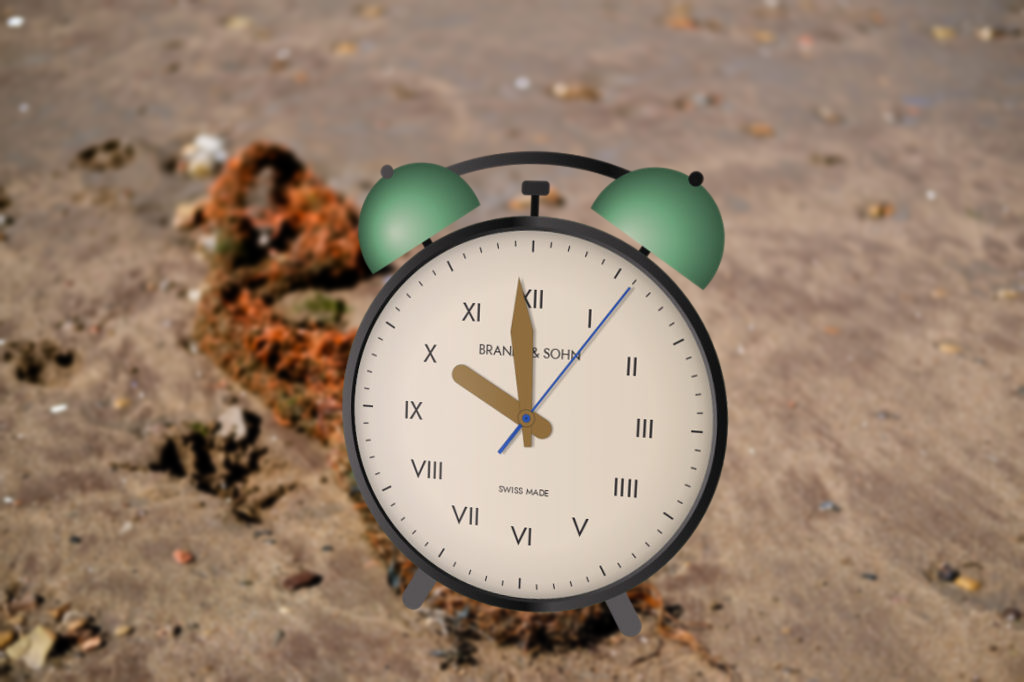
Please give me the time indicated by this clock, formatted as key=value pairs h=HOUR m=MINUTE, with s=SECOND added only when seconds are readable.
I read h=9 m=59 s=6
